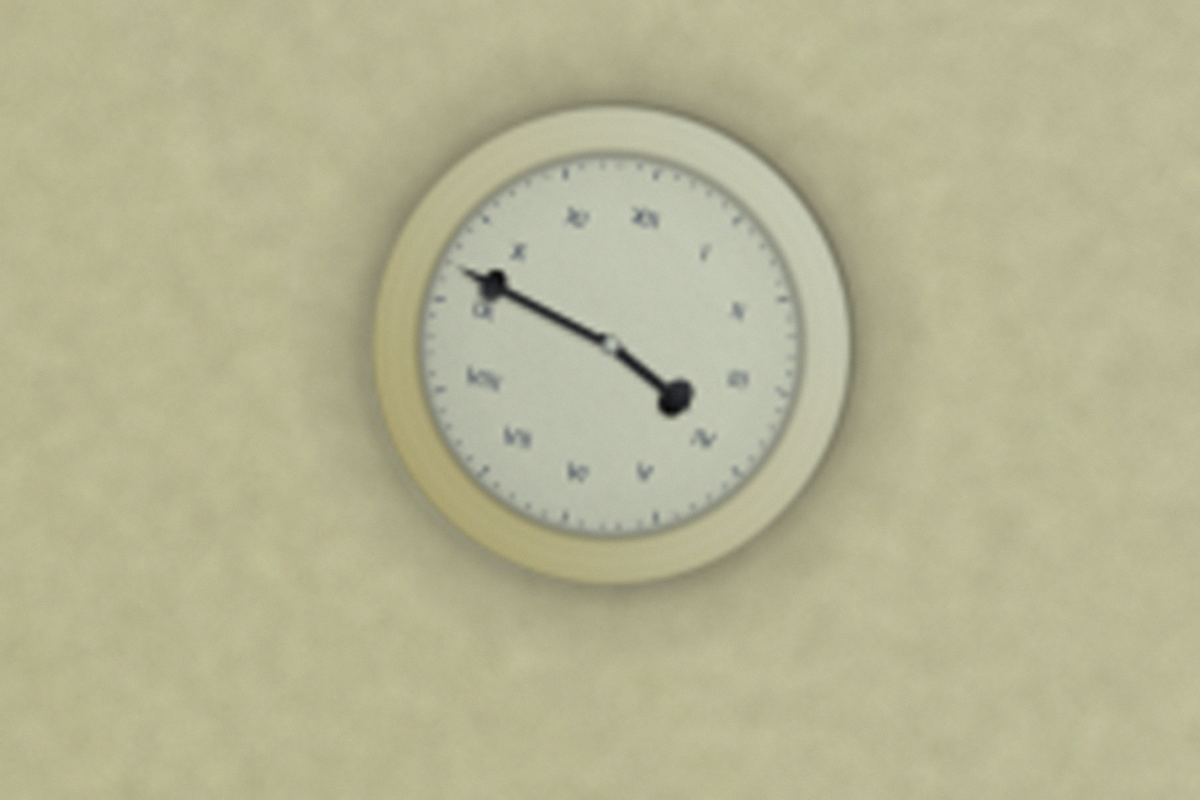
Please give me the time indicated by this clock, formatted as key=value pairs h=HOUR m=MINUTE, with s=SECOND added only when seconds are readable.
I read h=3 m=47
